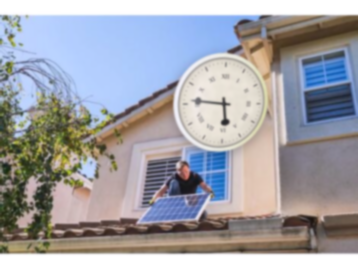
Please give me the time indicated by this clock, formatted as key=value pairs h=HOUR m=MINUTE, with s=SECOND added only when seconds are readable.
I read h=5 m=46
